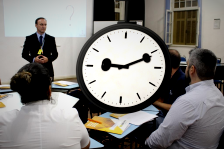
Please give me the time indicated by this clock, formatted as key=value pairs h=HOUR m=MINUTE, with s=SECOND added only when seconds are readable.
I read h=9 m=11
